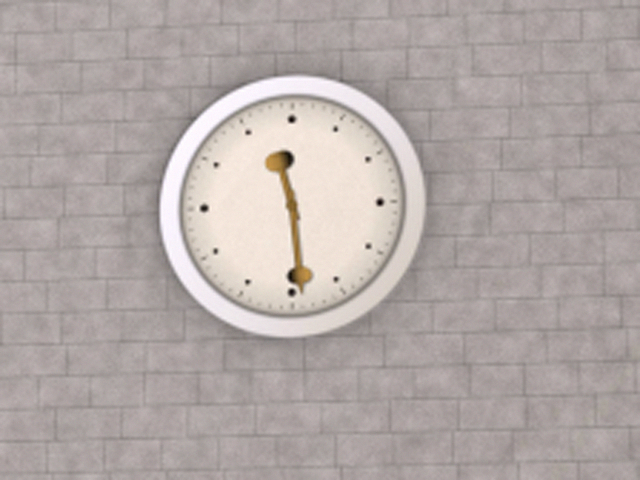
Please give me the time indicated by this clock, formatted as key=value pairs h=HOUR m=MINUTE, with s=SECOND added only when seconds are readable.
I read h=11 m=29
